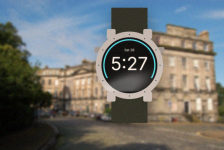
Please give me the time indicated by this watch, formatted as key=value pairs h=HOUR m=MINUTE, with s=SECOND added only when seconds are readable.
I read h=5 m=27
